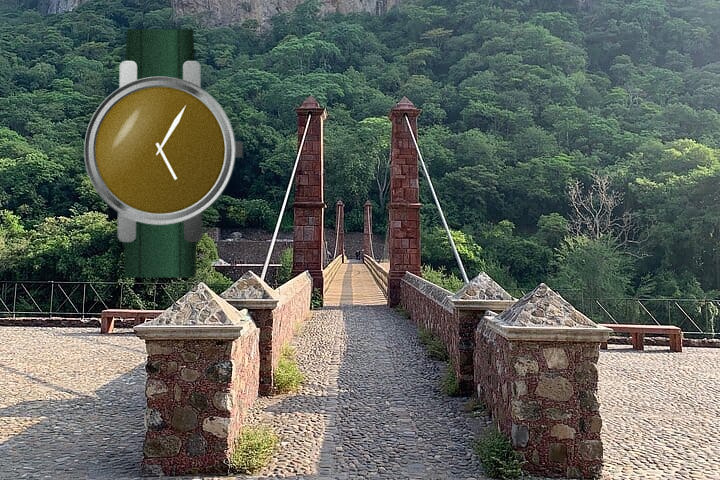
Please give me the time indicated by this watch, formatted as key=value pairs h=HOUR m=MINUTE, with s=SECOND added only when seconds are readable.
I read h=5 m=5
